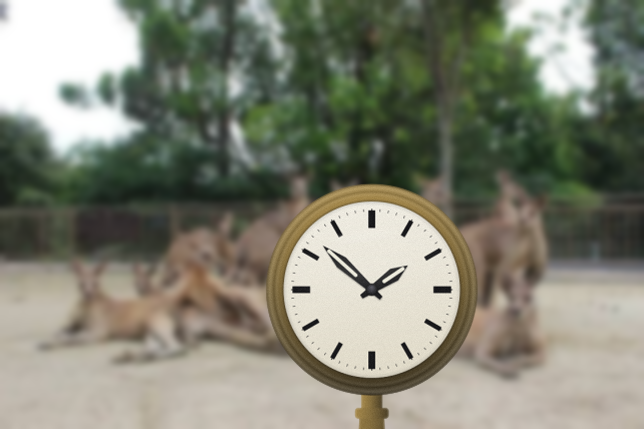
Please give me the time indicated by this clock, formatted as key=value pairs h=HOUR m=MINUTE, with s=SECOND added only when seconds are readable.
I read h=1 m=52
